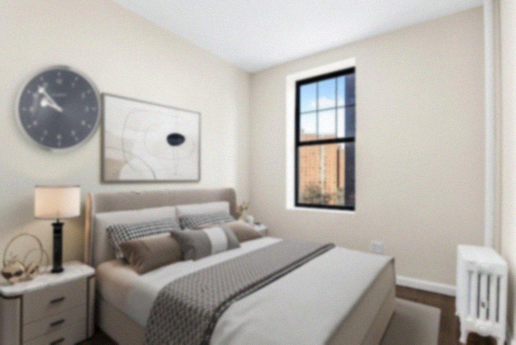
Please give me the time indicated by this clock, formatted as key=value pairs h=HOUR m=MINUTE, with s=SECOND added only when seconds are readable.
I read h=9 m=53
